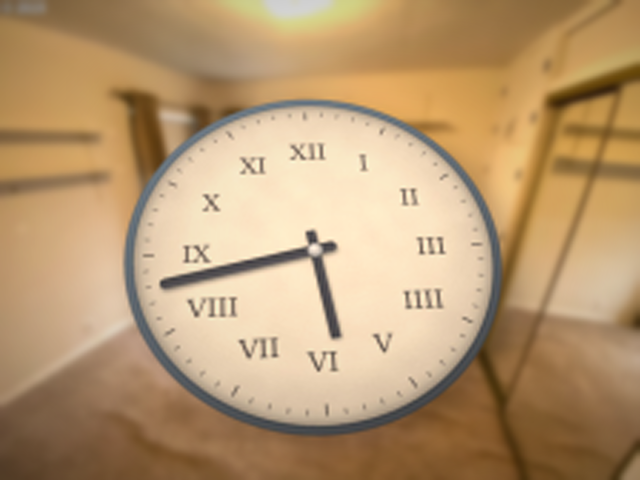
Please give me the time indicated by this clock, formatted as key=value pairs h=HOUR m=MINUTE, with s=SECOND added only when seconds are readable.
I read h=5 m=43
